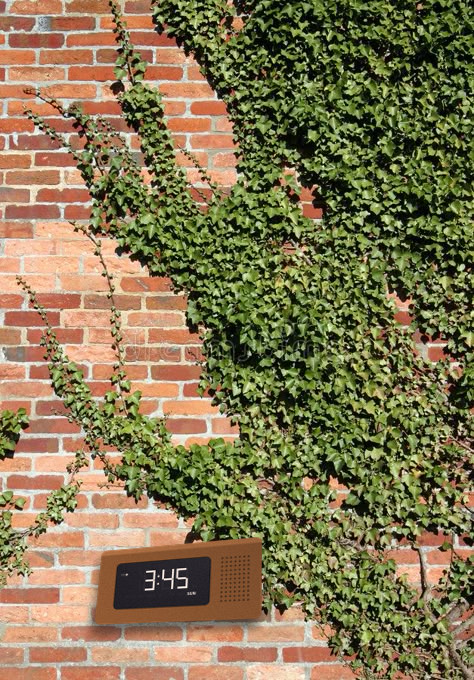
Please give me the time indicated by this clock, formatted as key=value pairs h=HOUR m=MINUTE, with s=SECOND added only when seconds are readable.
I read h=3 m=45
